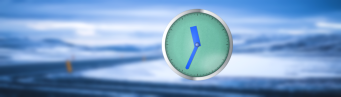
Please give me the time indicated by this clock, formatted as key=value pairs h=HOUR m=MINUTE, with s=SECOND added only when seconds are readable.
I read h=11 m=34
